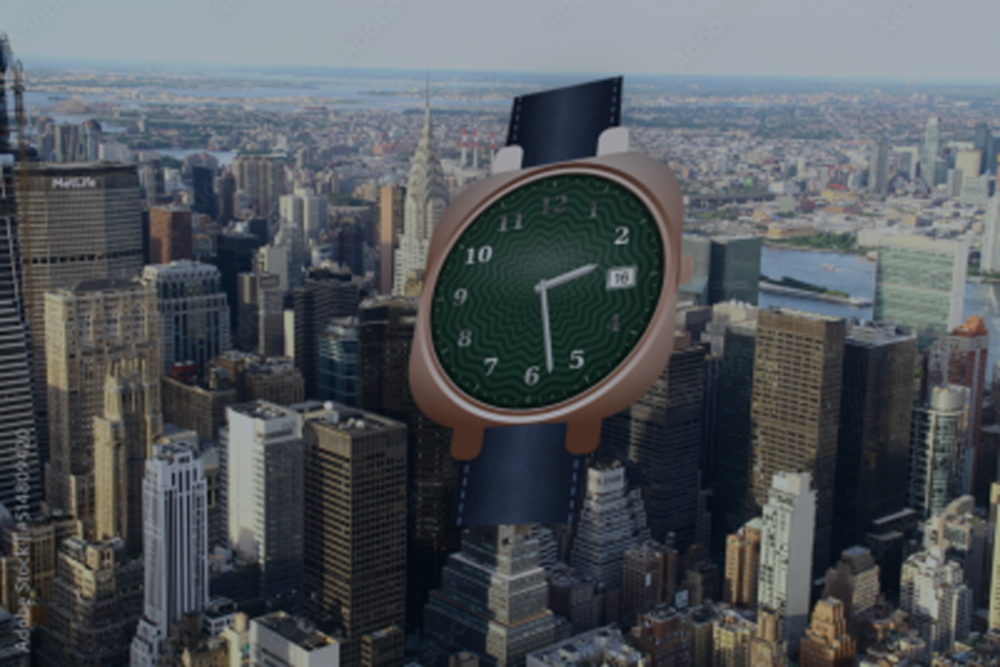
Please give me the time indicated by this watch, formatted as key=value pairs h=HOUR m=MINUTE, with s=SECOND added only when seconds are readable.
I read h=2 m=28
